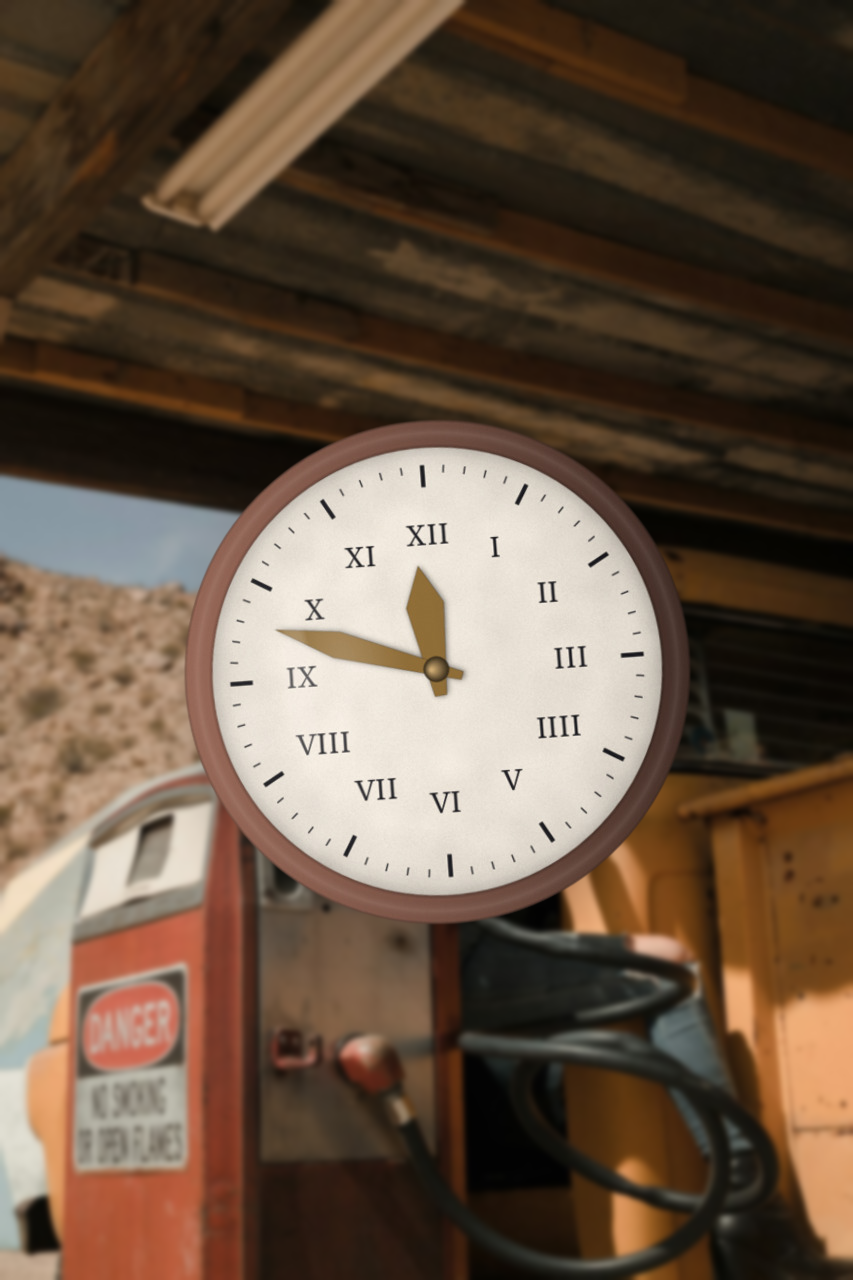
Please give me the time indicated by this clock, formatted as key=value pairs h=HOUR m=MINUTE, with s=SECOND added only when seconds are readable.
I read h=11 m=48
